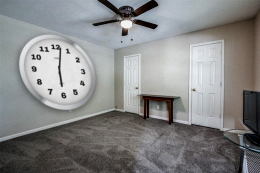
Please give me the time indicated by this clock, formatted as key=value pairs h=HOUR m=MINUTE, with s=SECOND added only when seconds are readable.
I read h=6 m=2
